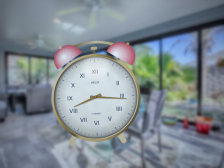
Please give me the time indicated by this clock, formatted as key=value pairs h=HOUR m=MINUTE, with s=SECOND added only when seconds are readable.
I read h=8 m=16
